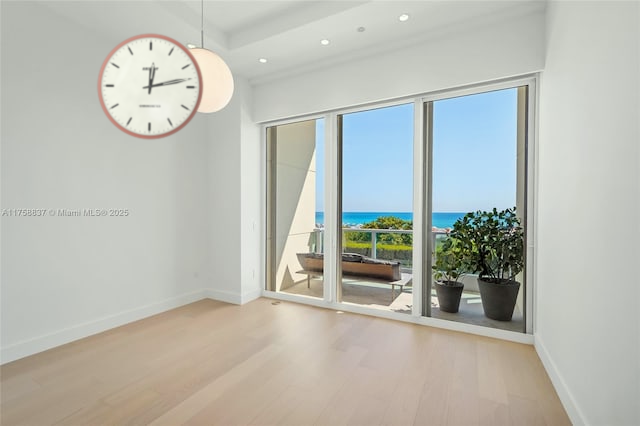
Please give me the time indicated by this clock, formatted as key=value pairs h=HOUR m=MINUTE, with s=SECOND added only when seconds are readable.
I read h=12 m=13
